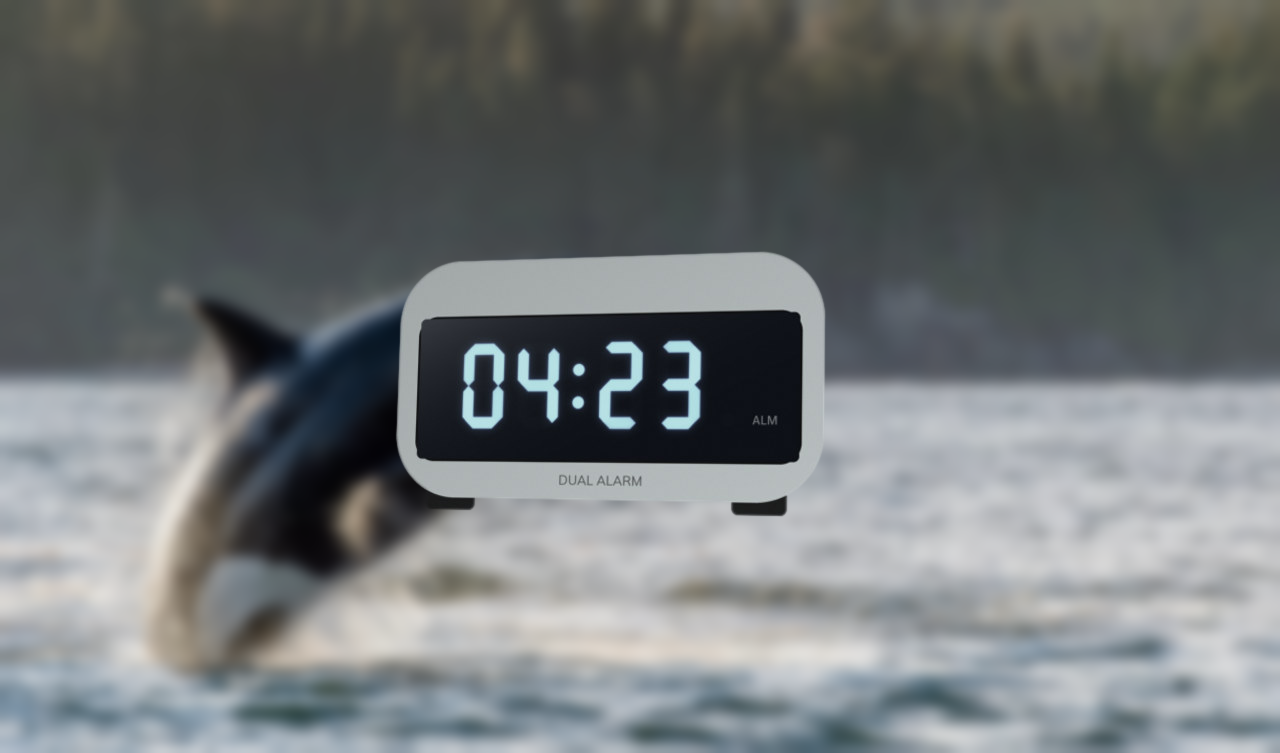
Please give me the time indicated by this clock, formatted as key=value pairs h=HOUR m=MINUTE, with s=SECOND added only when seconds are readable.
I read h=4 m=23
